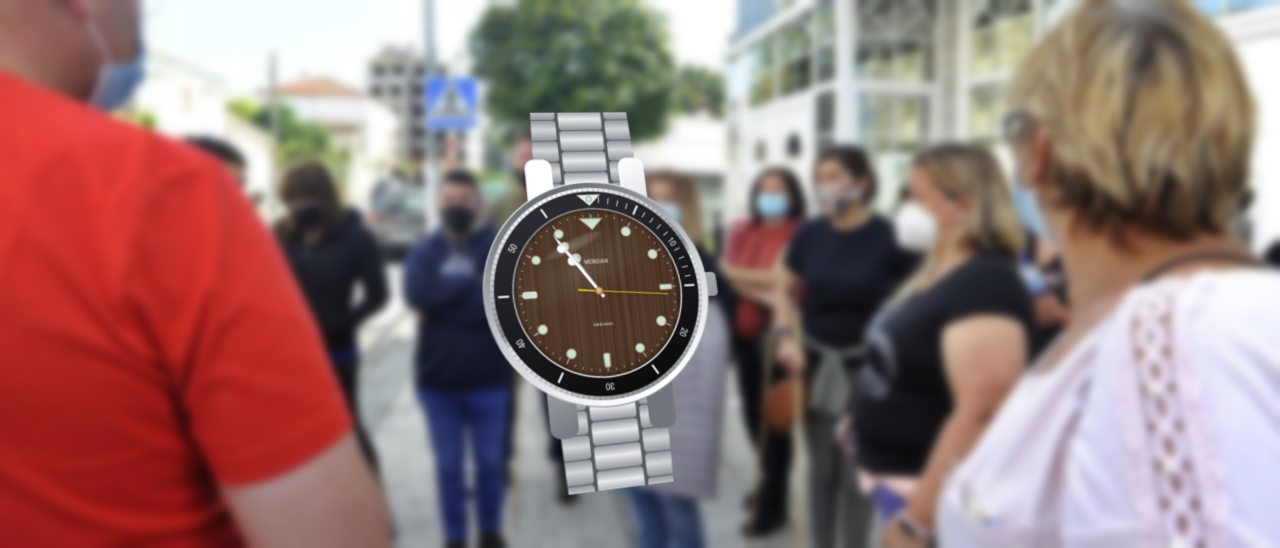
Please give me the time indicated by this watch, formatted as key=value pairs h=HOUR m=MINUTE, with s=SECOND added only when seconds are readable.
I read h=10 m=54 s=16
